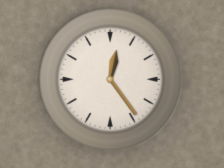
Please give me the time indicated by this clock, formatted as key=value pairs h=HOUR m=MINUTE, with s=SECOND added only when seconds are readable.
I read h=12 m=24
